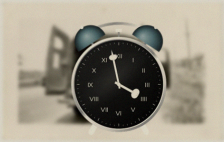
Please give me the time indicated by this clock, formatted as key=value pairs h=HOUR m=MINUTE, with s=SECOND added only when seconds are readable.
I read h=3 m=58
